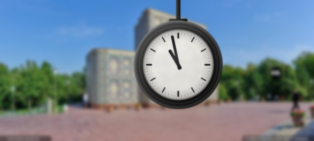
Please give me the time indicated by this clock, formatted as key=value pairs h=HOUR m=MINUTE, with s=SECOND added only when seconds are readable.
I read h=10 m=58
